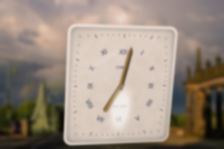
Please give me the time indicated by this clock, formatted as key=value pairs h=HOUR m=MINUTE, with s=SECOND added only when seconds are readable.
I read h=7 m=2
